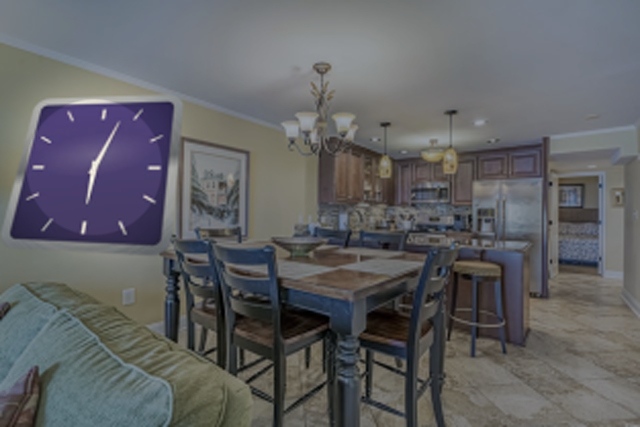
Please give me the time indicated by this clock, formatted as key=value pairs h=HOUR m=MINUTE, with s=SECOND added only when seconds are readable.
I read h=6 m=3
